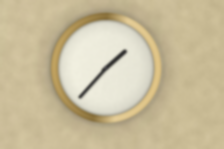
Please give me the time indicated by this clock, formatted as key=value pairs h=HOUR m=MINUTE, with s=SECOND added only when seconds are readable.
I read h=1 m=37
